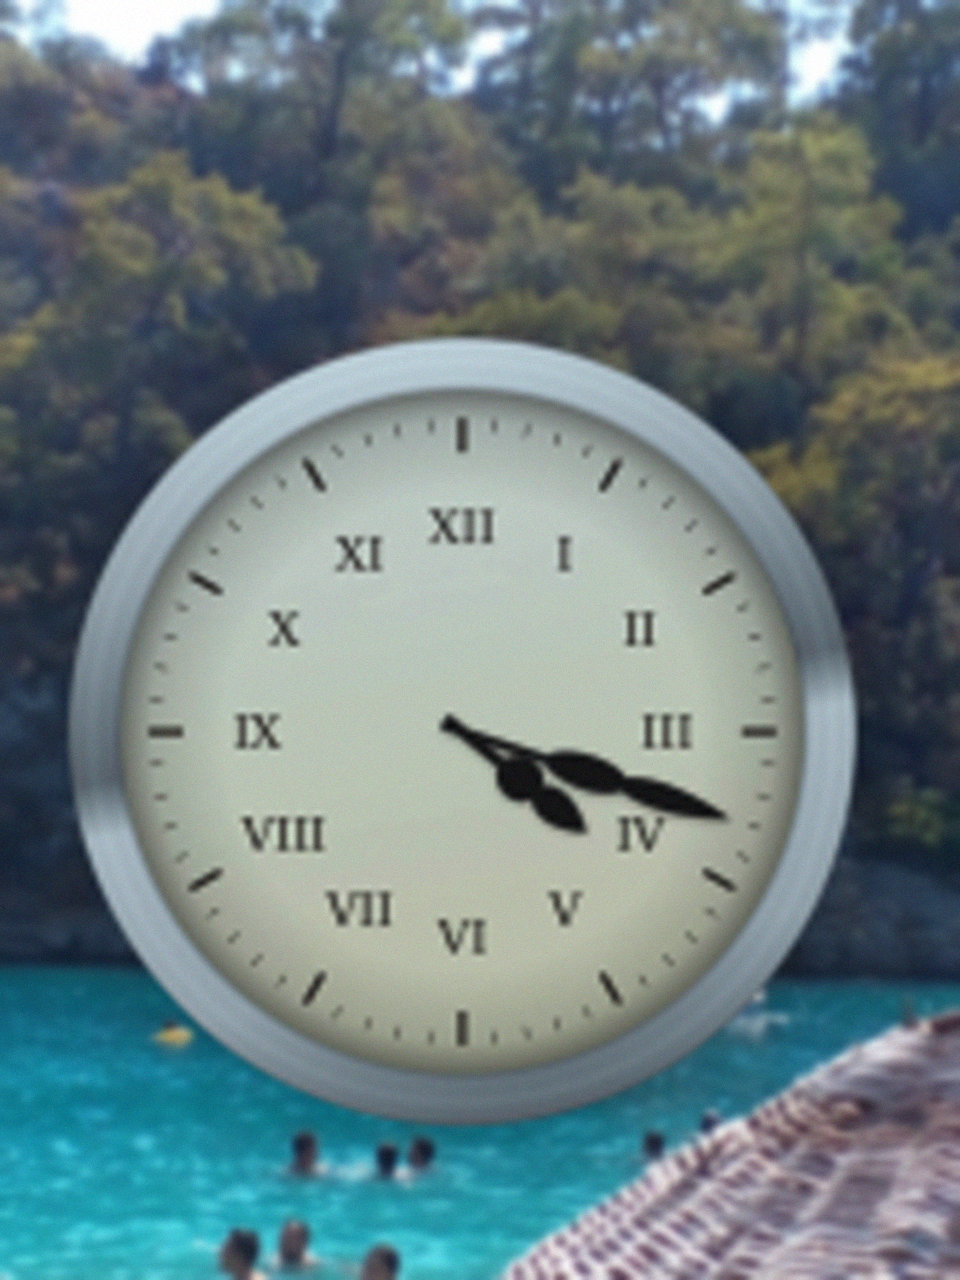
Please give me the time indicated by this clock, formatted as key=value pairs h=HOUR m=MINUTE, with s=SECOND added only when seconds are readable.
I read h=4 m=18
